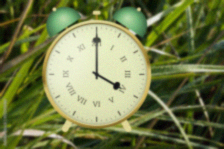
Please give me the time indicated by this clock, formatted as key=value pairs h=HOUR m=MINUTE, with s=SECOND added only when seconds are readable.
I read h=4 m=0
